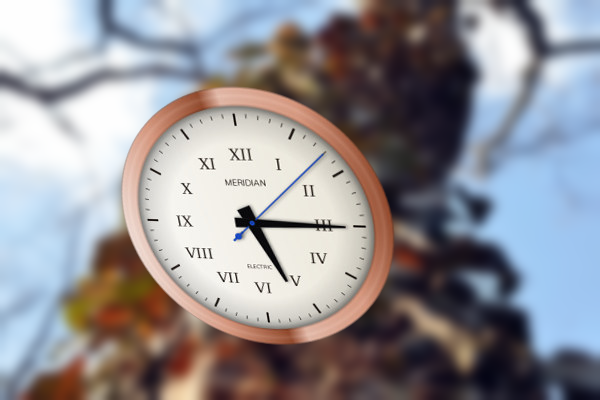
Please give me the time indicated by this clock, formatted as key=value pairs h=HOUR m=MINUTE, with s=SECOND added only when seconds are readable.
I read h=5 m=15 s=8
